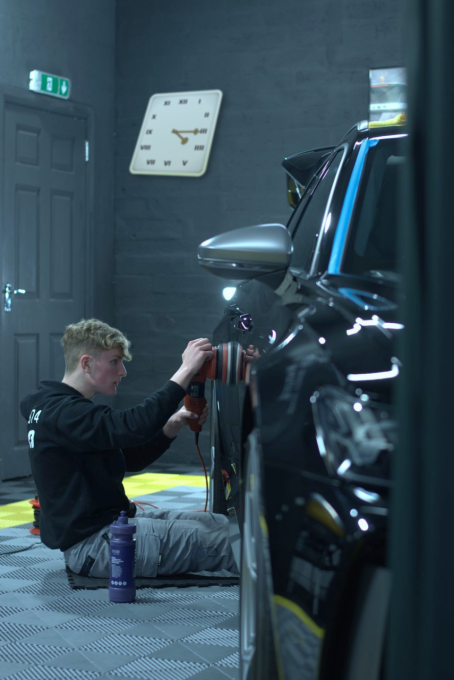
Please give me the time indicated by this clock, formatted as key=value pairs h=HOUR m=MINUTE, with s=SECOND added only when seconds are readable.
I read h=4 m=15
